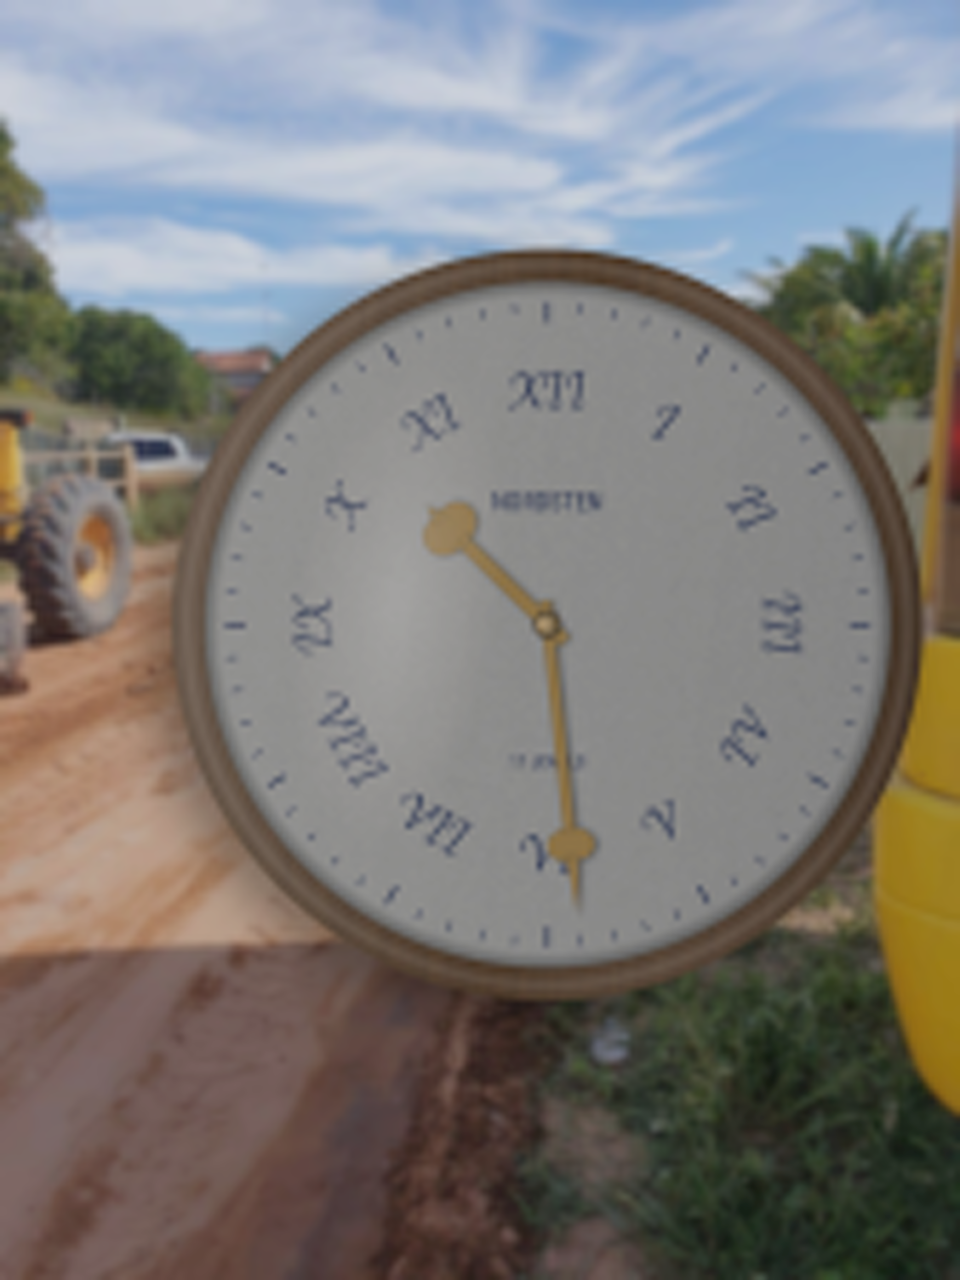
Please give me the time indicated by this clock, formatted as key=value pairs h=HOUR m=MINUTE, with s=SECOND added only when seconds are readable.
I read h=10 m=29
